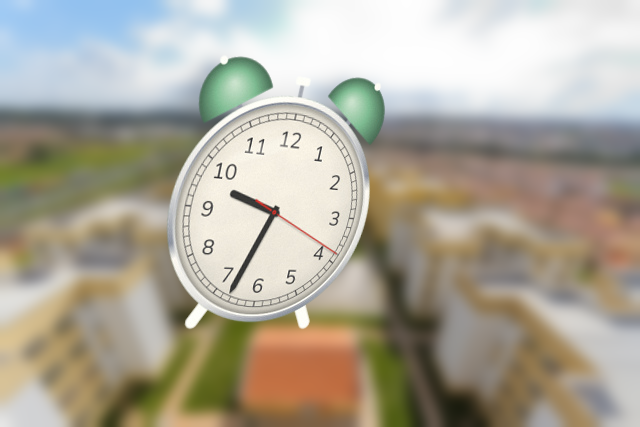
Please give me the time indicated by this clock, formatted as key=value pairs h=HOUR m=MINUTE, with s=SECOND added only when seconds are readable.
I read h=9 m=33 s=19
